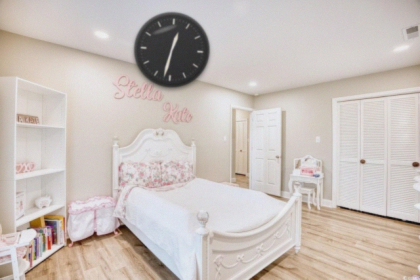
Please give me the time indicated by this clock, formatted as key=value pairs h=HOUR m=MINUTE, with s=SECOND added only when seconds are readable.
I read h=12 m=32
